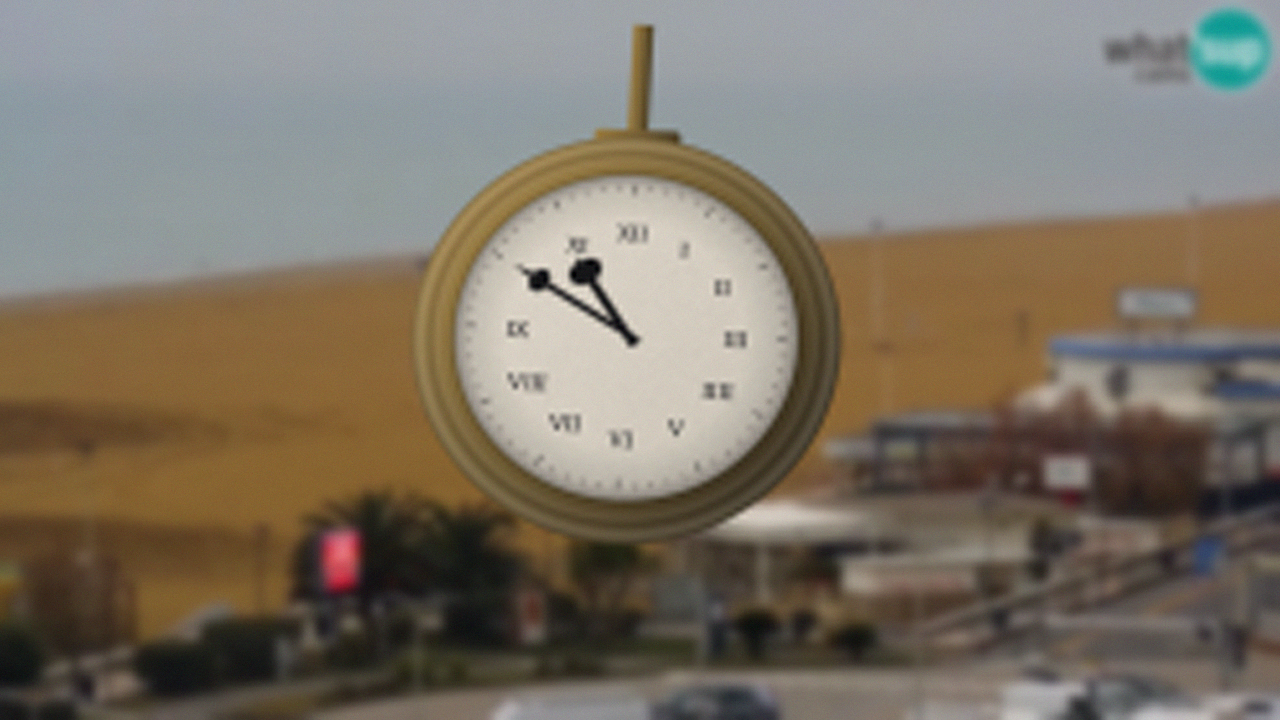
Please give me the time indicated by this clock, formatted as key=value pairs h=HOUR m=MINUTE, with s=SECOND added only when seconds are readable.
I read h=10 m=50
